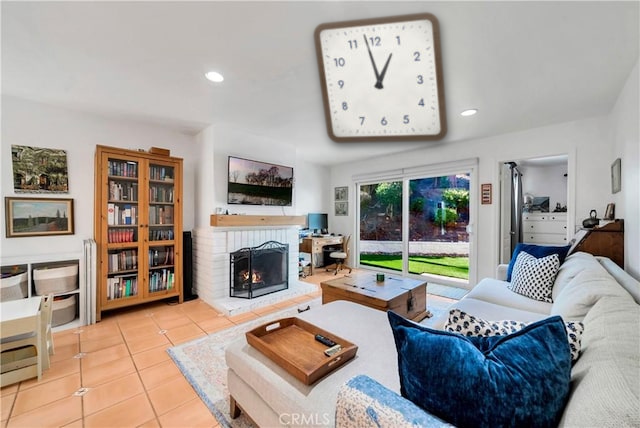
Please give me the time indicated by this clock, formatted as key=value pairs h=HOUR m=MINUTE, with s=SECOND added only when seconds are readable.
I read h=12 m=58
